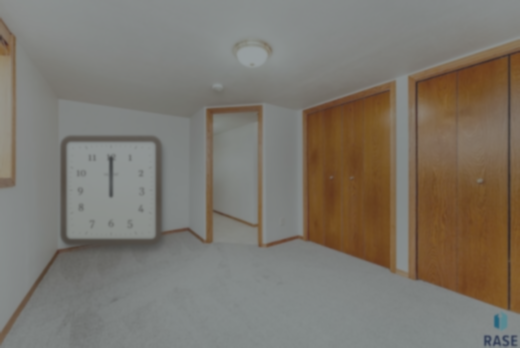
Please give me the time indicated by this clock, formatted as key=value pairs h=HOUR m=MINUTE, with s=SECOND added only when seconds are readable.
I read h=12 m=0
